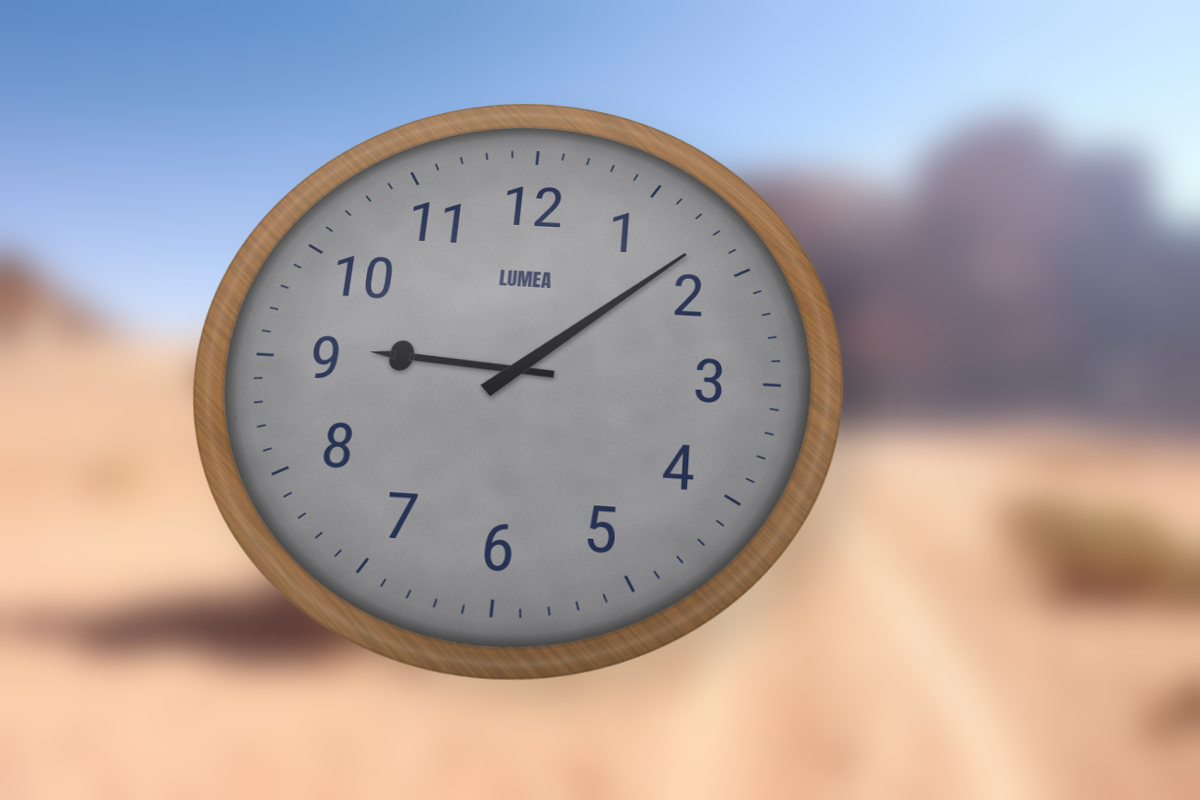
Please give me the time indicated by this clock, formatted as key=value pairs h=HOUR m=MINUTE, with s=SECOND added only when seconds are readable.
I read h=9 m=8
